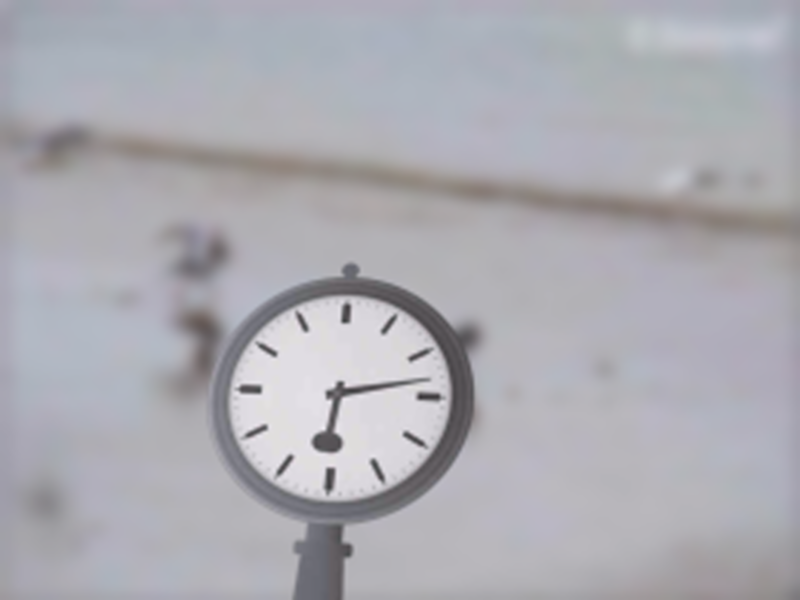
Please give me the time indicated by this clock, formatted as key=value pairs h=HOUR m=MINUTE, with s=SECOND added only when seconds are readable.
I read h=6 m=13
